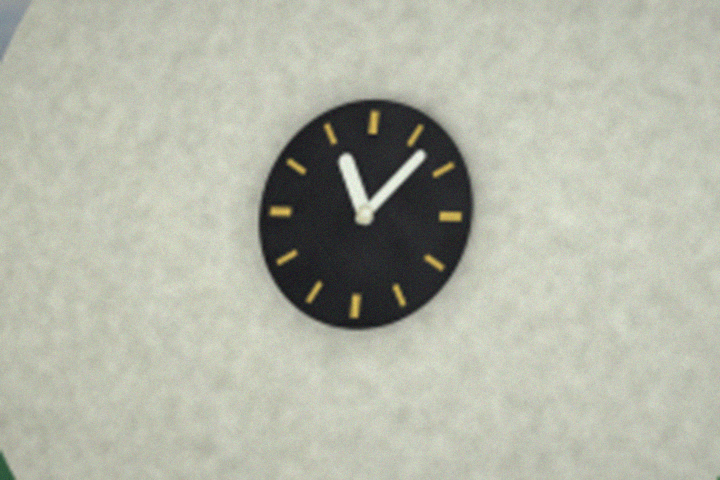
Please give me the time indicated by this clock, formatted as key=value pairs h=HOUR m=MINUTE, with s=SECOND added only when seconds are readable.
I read h=11 m=7
